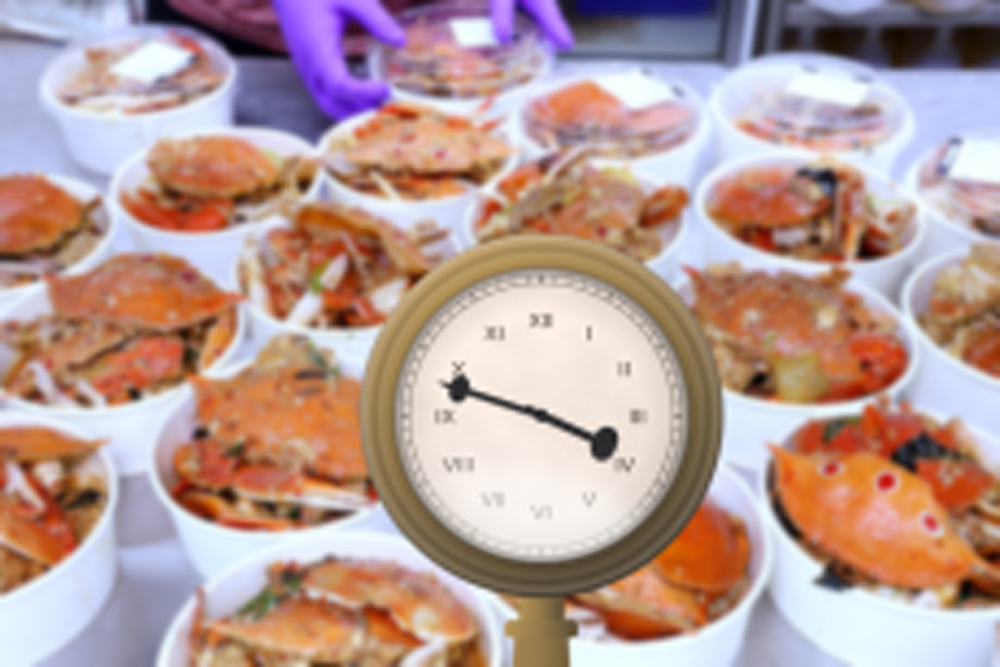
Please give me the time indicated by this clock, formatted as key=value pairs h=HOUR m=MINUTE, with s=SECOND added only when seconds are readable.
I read h=3 m=48
